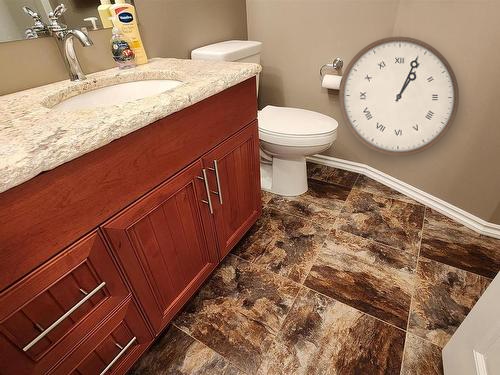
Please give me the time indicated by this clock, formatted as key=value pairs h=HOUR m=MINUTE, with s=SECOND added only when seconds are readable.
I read h=1 m=4
